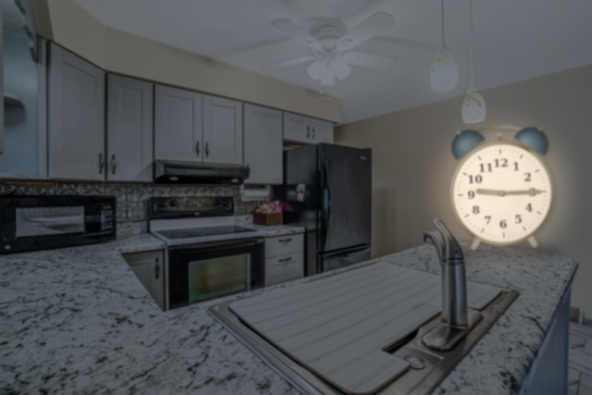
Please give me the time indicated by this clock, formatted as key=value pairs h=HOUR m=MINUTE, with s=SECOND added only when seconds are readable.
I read h=9 m=15
